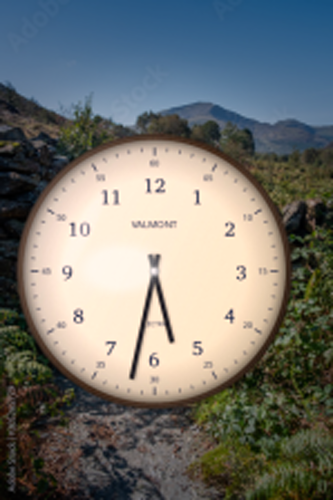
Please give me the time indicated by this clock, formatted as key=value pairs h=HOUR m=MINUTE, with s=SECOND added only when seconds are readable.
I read h=5 m=32
